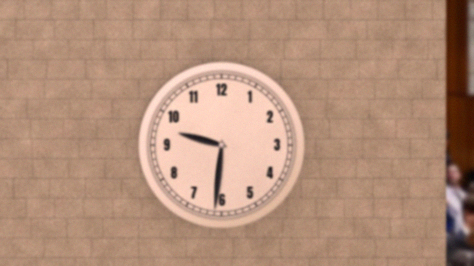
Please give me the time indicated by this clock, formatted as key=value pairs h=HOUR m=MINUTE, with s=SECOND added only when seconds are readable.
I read h=9 m=31
